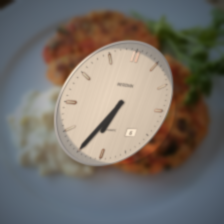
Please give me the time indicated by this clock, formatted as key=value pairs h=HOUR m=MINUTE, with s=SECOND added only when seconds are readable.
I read h=6 m=35
